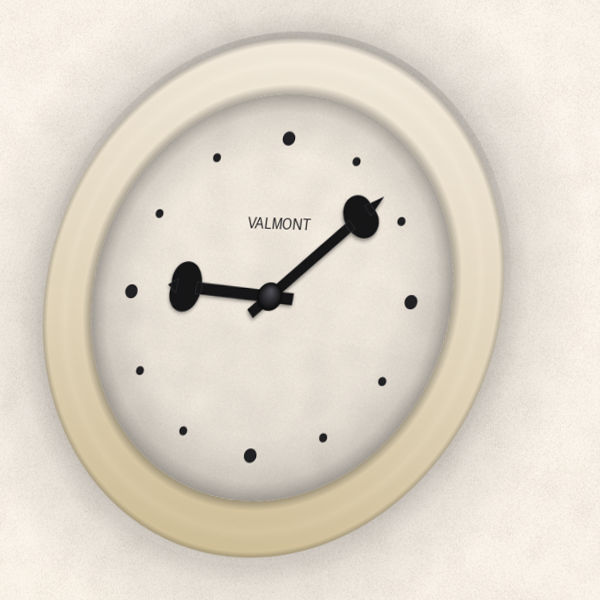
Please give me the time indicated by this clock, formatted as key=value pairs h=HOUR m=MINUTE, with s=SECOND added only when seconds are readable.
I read h=9 m=8
